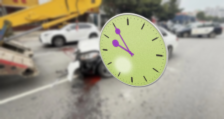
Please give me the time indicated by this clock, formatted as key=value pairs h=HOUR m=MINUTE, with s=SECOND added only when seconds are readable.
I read h=9 m=55
